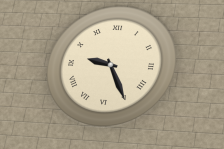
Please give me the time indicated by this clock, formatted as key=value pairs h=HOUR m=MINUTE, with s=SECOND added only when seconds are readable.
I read h=9 m=25
